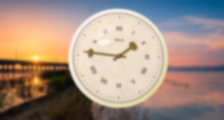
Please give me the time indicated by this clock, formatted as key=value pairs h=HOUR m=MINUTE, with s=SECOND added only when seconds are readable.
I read h=1 m=46
